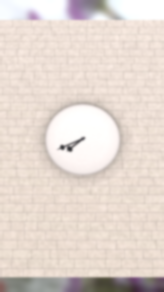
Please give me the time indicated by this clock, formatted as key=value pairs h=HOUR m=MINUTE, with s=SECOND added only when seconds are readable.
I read h=7 m=41
